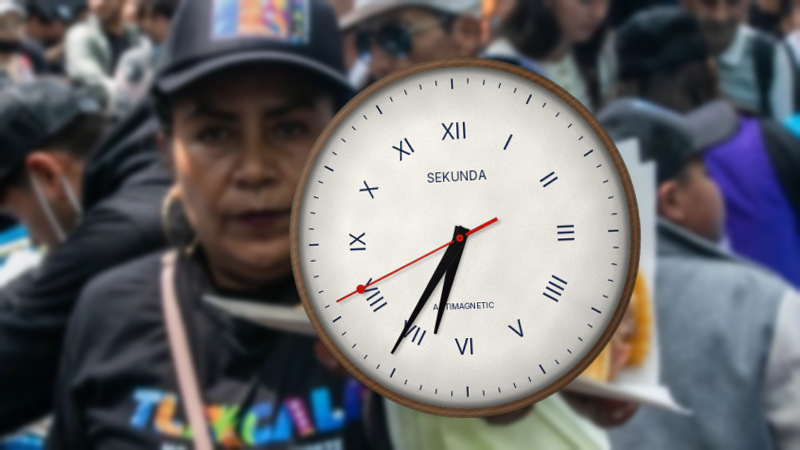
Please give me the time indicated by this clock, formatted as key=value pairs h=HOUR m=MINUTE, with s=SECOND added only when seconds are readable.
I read h=6 m=35 s=41
